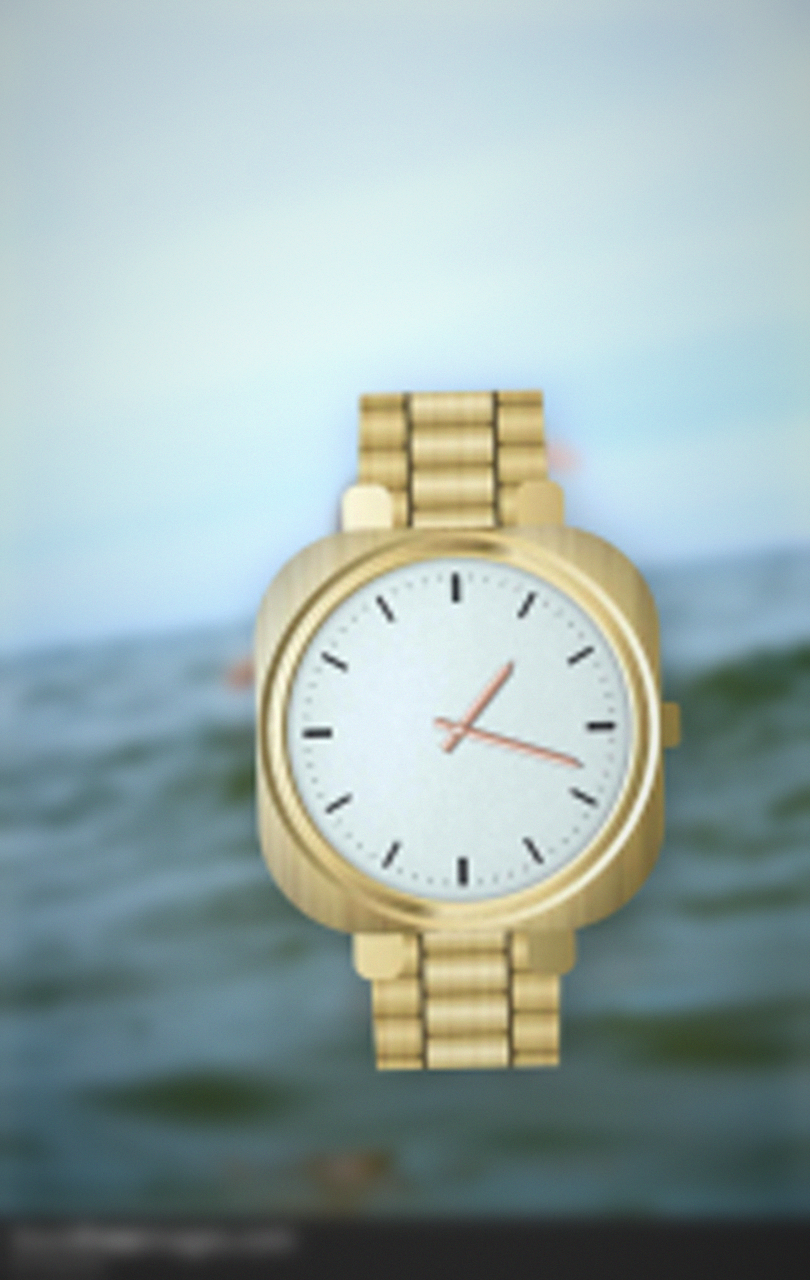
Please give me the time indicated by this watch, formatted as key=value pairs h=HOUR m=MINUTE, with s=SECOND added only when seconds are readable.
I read h=1 m=18
